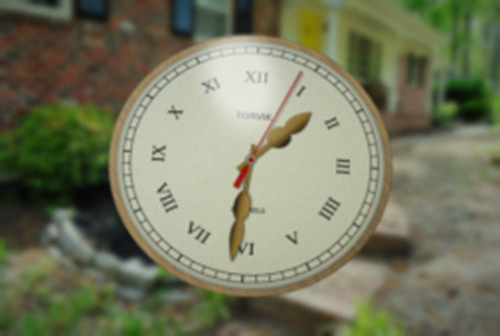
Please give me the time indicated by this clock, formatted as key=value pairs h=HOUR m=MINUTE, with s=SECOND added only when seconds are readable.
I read h=1 m=31 s=4
